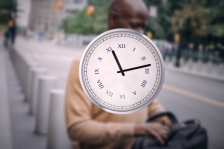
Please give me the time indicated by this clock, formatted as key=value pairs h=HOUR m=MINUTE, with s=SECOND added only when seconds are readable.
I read h=11 m=13
